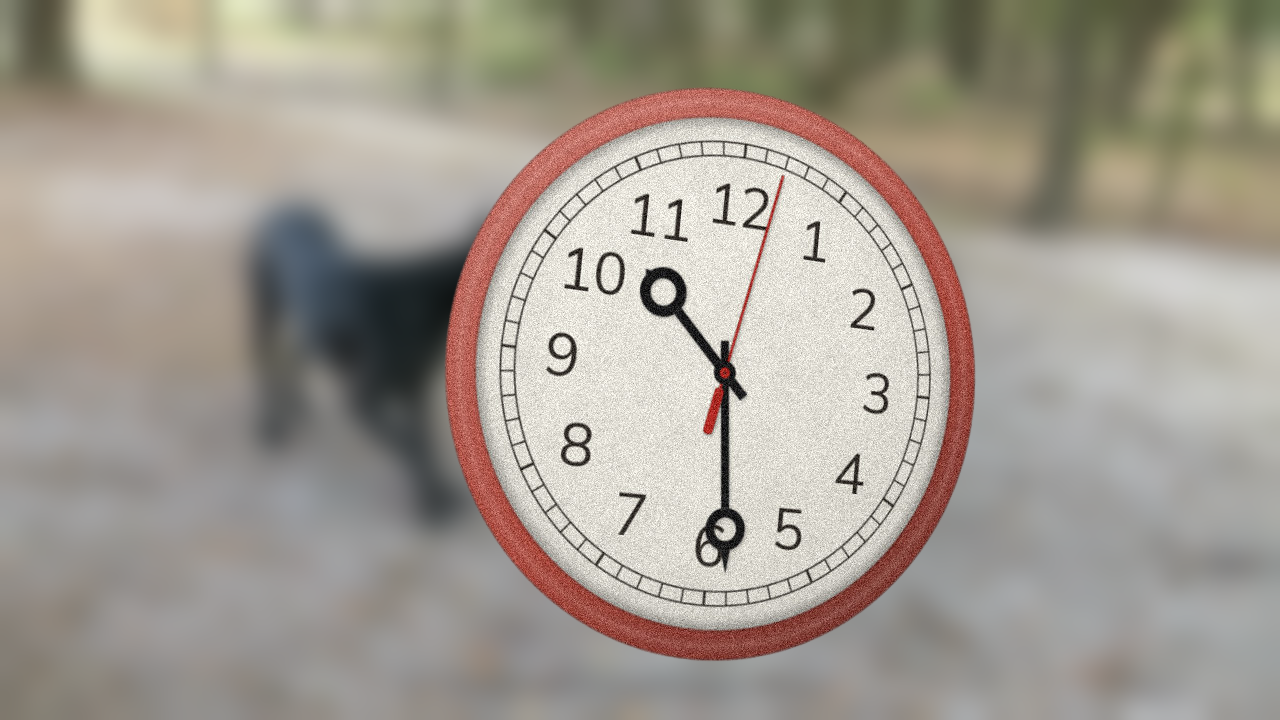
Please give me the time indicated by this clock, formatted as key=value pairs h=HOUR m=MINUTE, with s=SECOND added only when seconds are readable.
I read h=10 m=29 s=2
